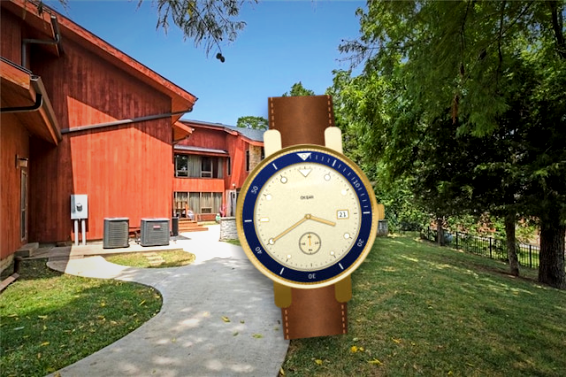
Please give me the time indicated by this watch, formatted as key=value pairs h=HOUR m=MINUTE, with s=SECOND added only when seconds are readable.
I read h=3 m=40
